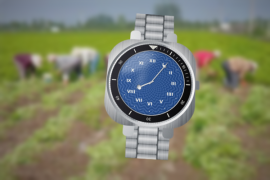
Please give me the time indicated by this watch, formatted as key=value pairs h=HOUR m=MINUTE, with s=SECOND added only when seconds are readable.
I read h=8 m=6
